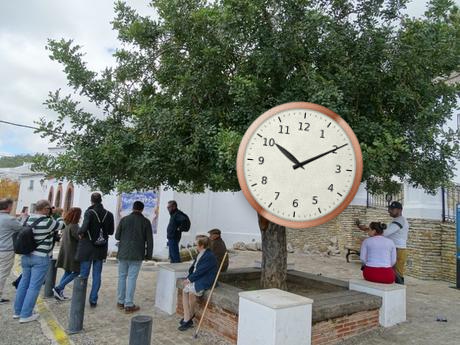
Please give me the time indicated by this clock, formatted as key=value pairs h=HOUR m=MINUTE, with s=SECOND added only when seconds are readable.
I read h=10 m=10
